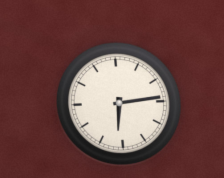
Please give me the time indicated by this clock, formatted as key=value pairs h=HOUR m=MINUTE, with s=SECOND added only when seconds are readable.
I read h=6 m=14
